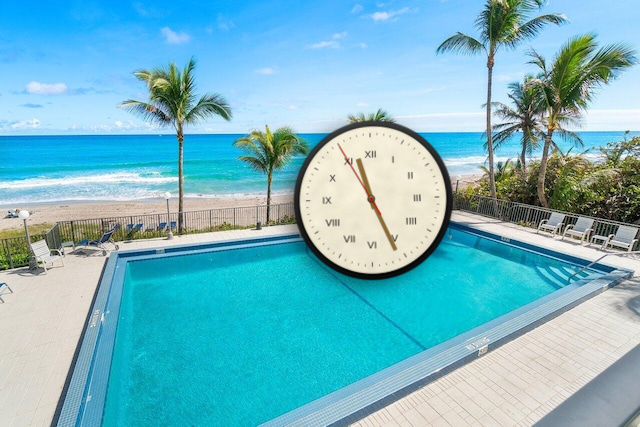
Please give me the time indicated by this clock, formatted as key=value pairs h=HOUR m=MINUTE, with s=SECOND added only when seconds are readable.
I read h=11 m=25 s=55
